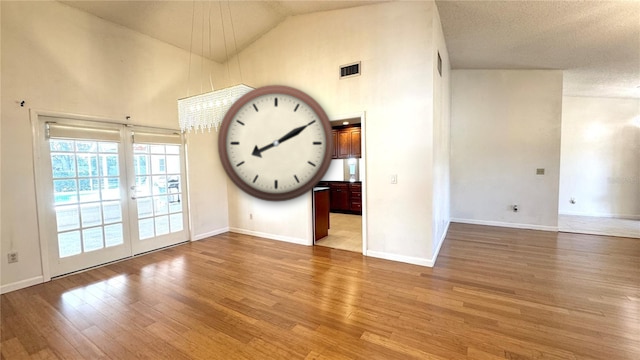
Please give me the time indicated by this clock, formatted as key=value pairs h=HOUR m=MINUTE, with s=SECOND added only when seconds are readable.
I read h=8 m=10
